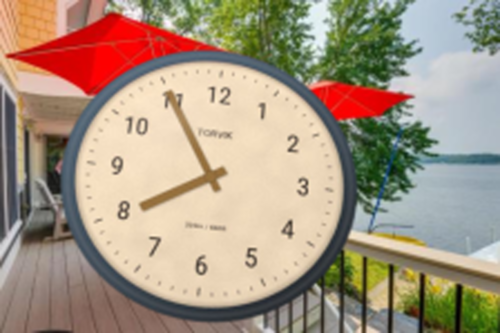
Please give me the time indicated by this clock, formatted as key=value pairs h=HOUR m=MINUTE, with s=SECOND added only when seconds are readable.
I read h=7 m=55
